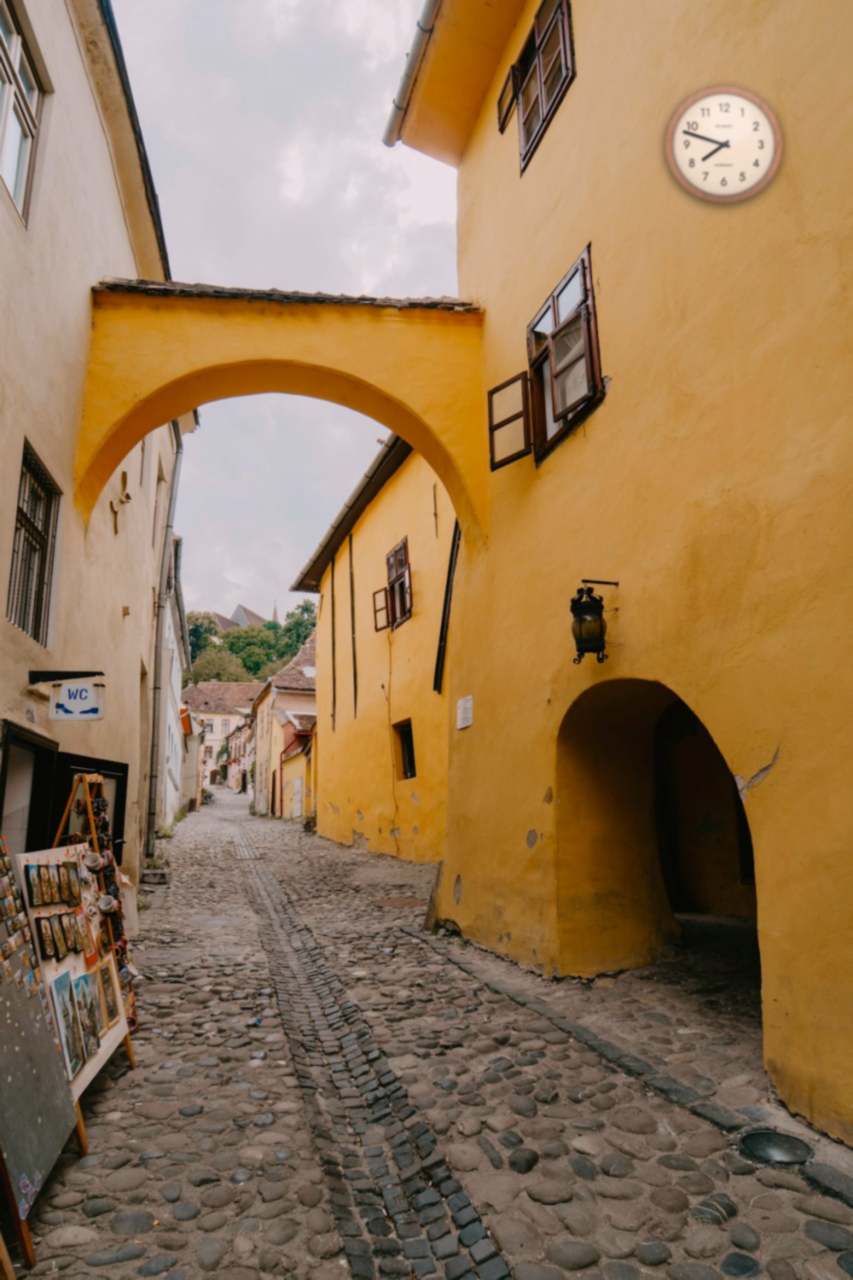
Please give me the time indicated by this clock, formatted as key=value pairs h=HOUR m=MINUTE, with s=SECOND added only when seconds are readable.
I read h=7 m=48
